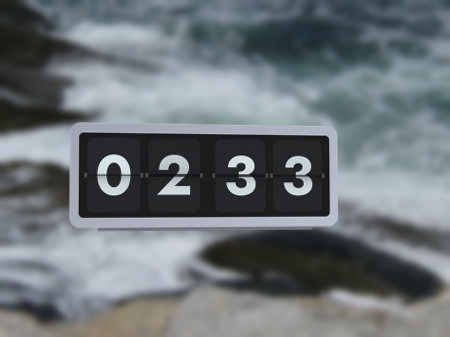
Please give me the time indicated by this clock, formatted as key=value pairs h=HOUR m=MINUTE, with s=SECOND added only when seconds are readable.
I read h=2 m=33
